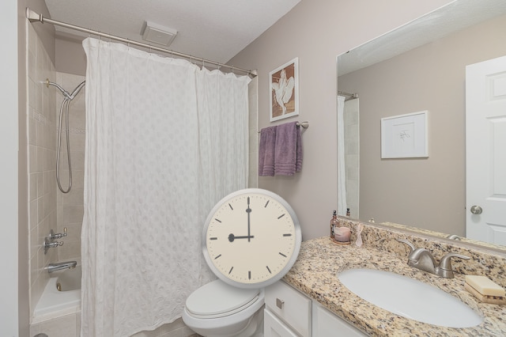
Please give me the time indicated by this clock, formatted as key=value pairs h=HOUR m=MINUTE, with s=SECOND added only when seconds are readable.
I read h=9 m=0
